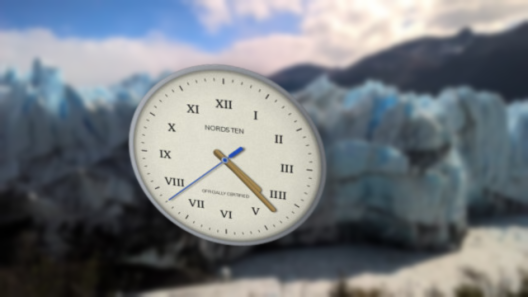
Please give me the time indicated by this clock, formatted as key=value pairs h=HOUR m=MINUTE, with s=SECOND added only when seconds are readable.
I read h=4 m=22 s=38
